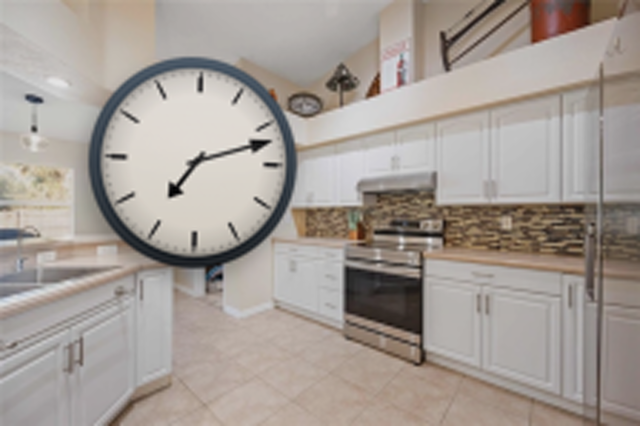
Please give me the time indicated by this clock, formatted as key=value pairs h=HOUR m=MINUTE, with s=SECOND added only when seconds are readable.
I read h=7 m=12
